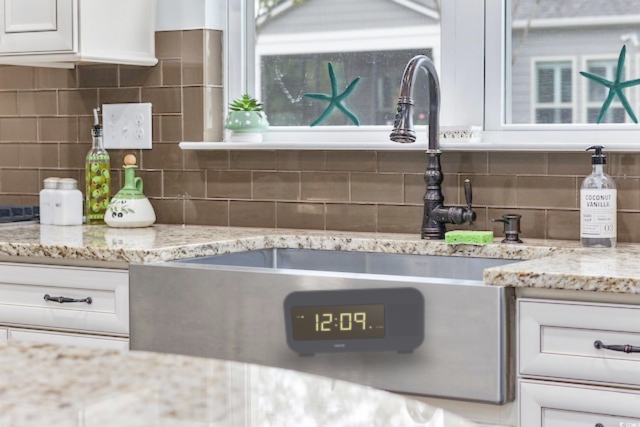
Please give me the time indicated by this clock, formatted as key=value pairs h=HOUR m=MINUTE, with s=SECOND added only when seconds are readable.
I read h=12 m=9
